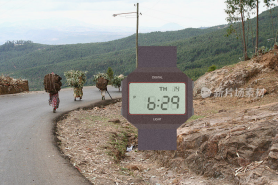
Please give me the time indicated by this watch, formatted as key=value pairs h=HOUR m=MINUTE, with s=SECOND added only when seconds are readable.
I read h=6 m=29
